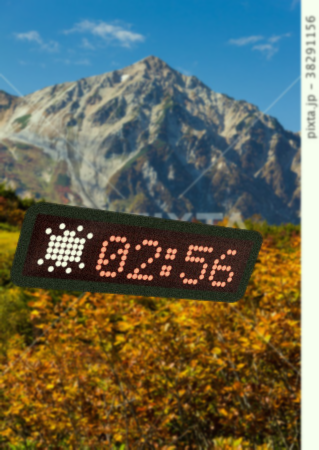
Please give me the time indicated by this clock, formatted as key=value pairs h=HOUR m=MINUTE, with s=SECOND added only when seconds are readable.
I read h=2 m=56
